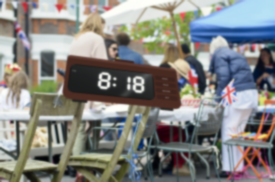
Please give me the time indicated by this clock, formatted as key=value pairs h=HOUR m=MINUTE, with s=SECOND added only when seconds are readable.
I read h=8 m=18
